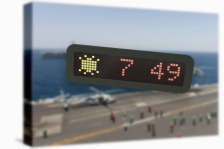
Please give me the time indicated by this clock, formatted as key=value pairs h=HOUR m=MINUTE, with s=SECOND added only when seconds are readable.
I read h=7 m=49
